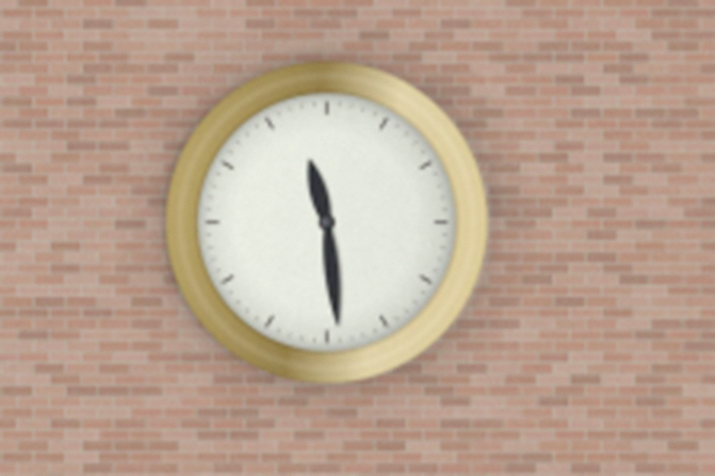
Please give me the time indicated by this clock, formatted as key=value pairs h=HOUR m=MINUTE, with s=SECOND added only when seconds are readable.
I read h=11 m=29
